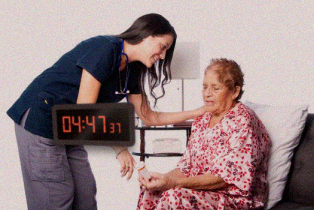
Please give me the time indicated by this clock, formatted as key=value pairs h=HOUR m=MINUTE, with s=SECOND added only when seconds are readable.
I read h=4 m=47 s=37
